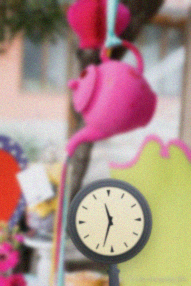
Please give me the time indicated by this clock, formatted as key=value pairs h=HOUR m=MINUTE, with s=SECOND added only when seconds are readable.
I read h=11 m=33
